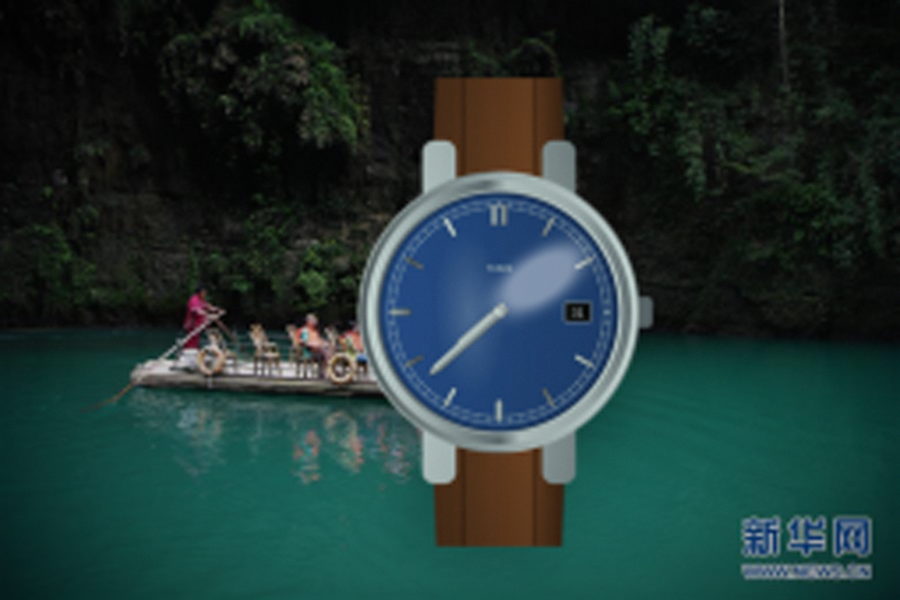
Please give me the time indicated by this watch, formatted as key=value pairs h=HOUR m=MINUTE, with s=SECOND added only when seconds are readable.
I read h=7 m=38
